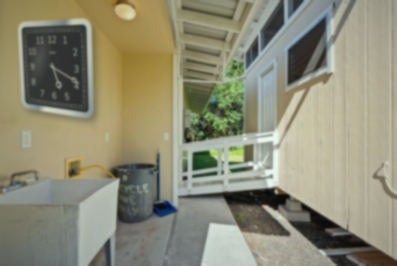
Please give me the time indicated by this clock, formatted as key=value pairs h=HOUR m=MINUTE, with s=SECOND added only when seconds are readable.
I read h=5 m=19
